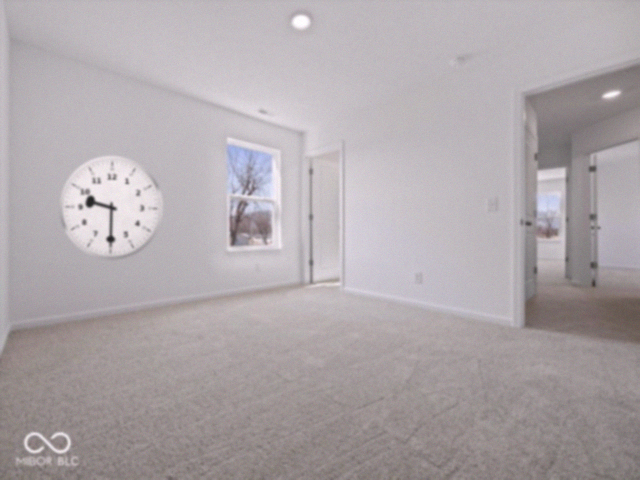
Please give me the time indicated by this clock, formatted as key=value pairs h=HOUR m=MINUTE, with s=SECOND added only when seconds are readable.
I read h=9 m=30
